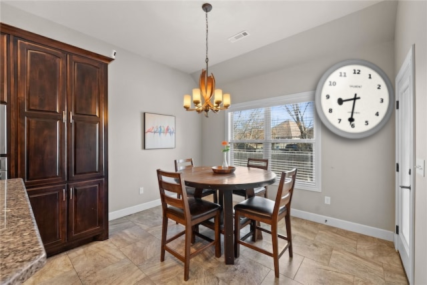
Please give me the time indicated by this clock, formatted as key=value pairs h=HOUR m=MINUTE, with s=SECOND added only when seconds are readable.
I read h=8 m=31
